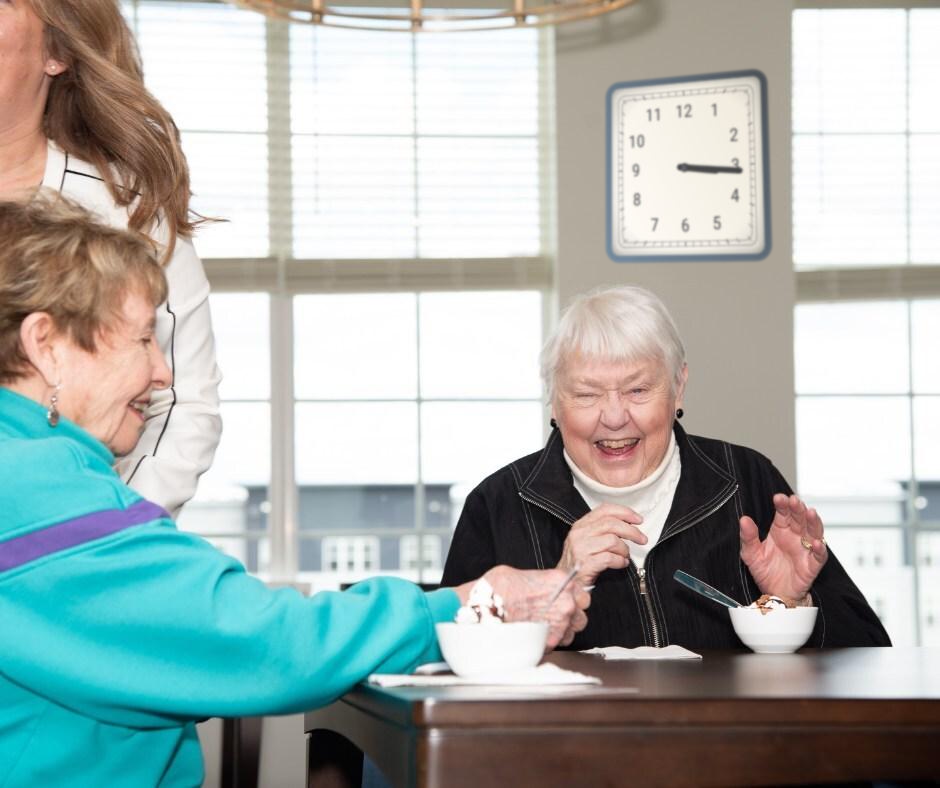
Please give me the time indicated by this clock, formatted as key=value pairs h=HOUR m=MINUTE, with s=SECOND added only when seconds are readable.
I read h=3 m=16
